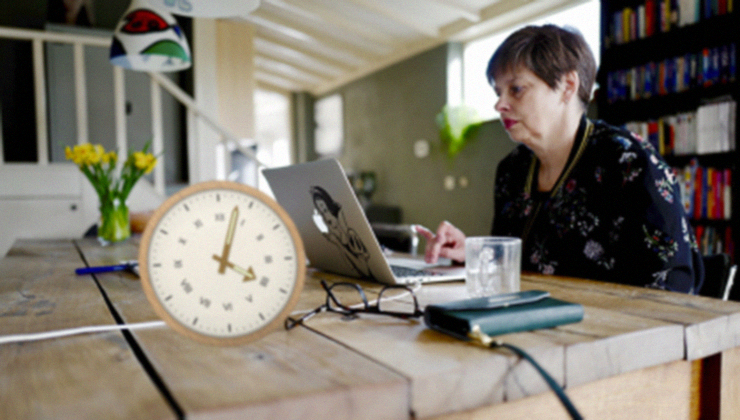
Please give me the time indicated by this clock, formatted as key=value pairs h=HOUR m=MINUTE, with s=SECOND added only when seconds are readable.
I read h=4 m=3
